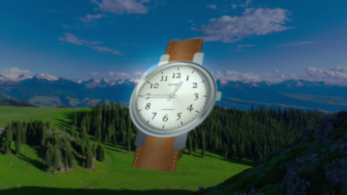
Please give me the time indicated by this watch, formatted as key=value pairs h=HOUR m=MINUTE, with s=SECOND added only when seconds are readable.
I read h=12 m=45
